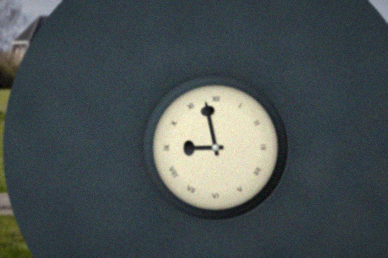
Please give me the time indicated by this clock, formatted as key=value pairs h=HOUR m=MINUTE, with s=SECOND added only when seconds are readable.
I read h=8 m=58
